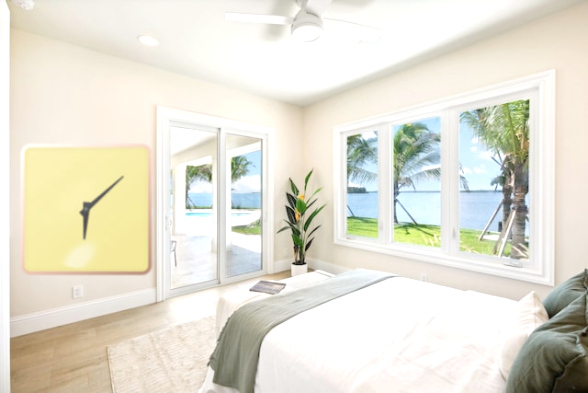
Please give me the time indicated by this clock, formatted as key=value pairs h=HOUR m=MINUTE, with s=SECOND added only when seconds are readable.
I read h=6 m=8
